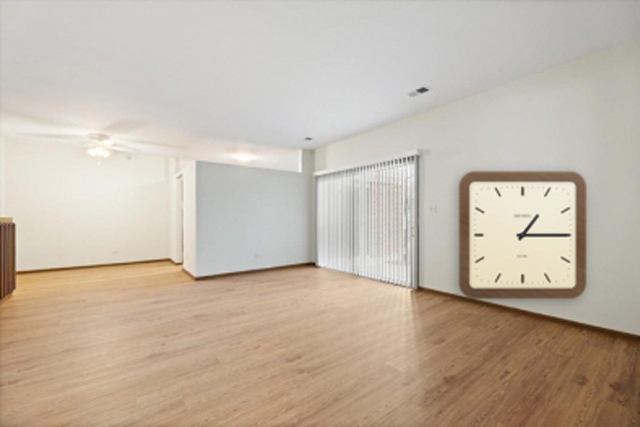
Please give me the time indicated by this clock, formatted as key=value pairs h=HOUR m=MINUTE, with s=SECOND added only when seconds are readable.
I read h=1 m=15
